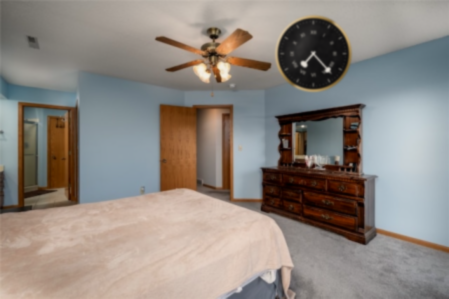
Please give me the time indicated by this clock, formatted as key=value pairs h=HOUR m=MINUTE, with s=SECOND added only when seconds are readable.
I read h=7 m=23
